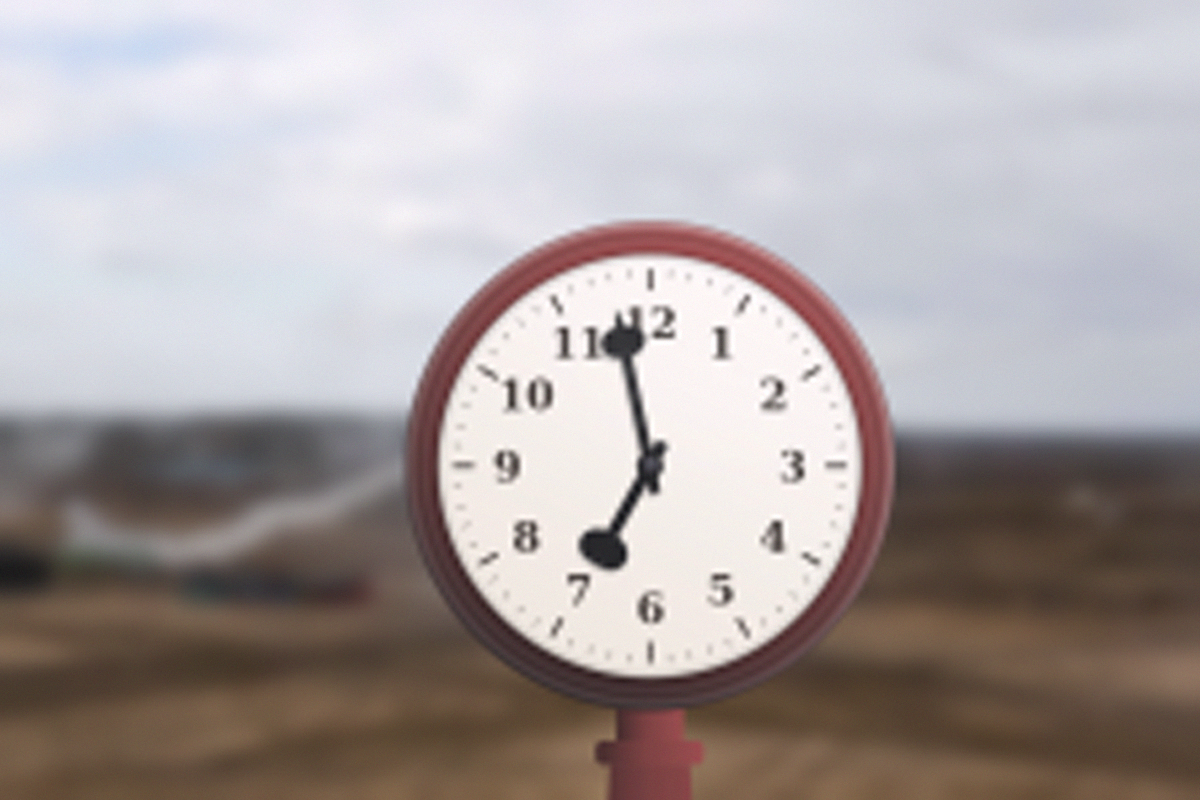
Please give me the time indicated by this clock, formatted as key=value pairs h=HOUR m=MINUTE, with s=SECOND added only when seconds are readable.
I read h=6 m=58
